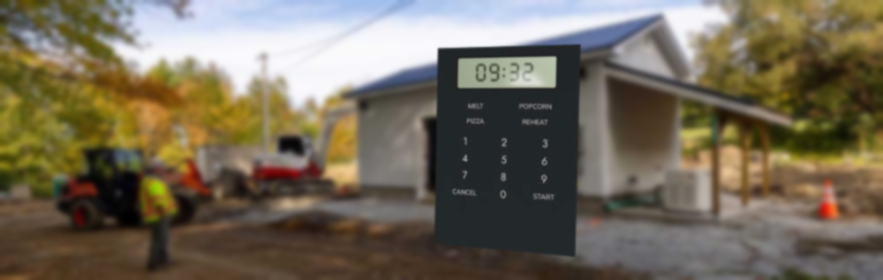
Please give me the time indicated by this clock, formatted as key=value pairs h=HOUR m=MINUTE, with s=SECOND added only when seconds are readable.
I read h=9 m=32
